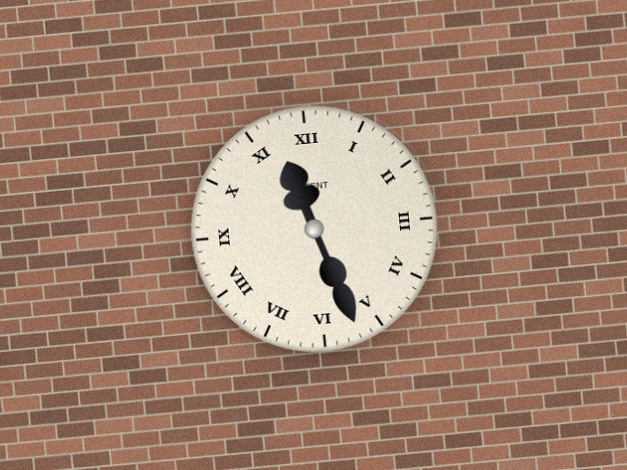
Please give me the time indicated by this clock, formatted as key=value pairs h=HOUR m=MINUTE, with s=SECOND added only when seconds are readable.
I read h=11 m=27
